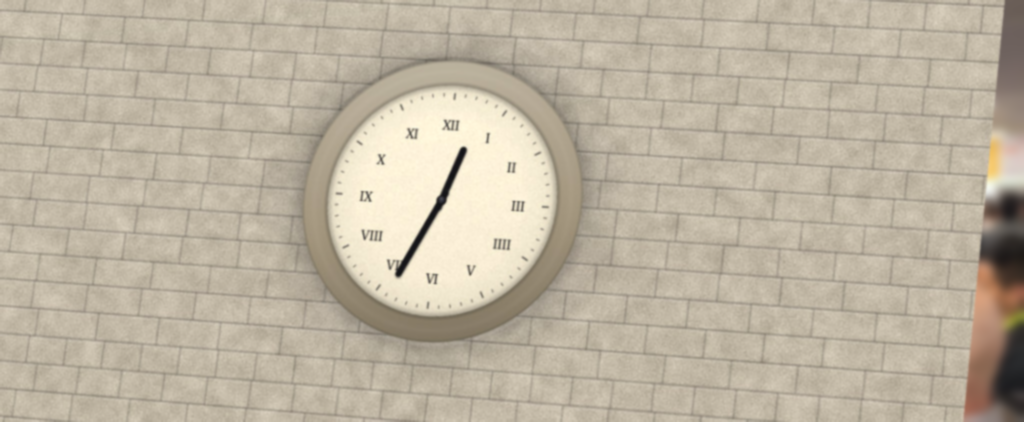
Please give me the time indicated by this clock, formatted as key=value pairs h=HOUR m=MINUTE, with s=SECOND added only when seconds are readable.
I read h=12 m=34
